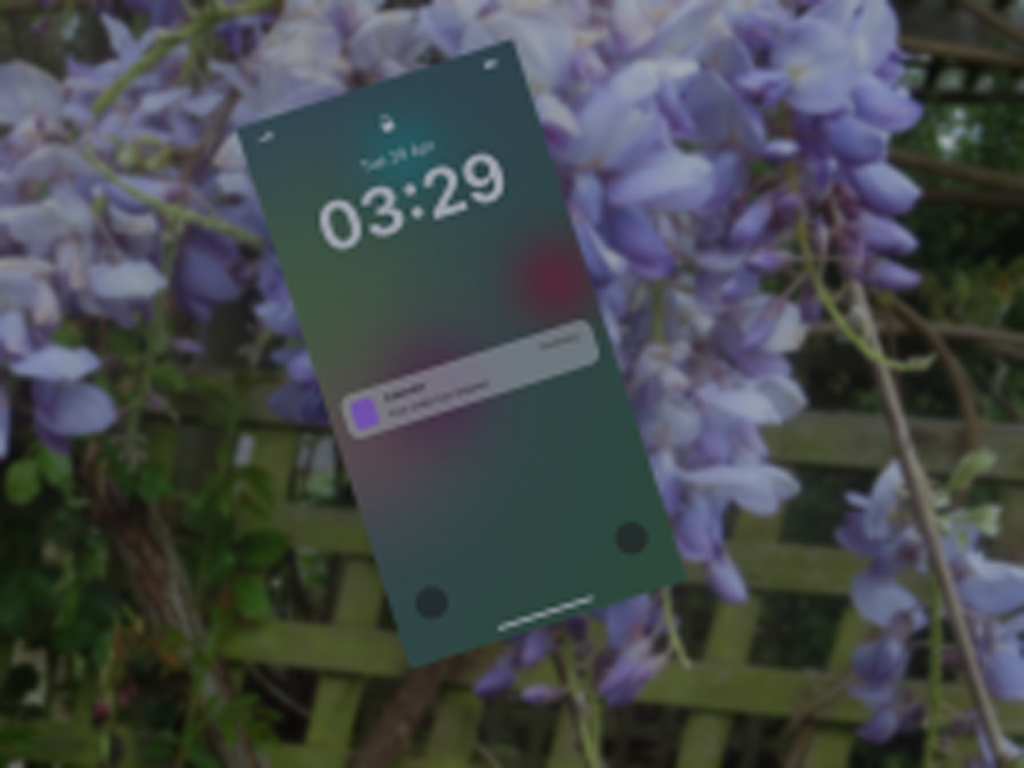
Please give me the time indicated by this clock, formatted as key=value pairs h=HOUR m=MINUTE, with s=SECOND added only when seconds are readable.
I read h=3 m=29
